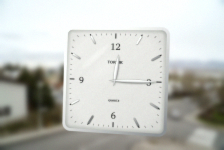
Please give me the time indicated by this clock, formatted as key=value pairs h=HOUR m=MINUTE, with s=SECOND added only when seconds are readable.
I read h=12 m=15
